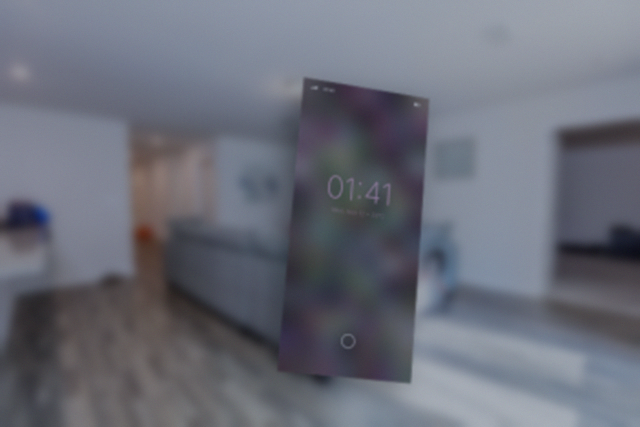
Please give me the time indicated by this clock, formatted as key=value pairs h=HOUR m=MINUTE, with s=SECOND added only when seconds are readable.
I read h=1 m=41
